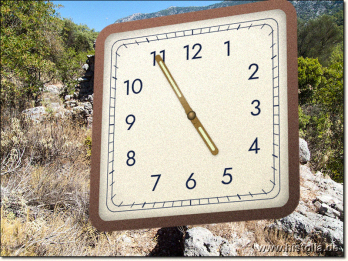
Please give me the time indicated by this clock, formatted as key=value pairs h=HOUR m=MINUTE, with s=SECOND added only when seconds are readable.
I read h=4 m=55
